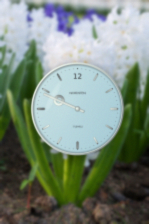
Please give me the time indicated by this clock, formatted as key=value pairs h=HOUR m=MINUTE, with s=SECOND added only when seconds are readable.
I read h=9 m=49
